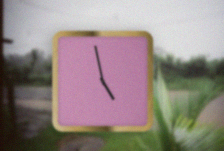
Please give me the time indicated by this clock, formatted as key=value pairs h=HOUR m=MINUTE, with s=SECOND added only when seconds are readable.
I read h=4 m=58
